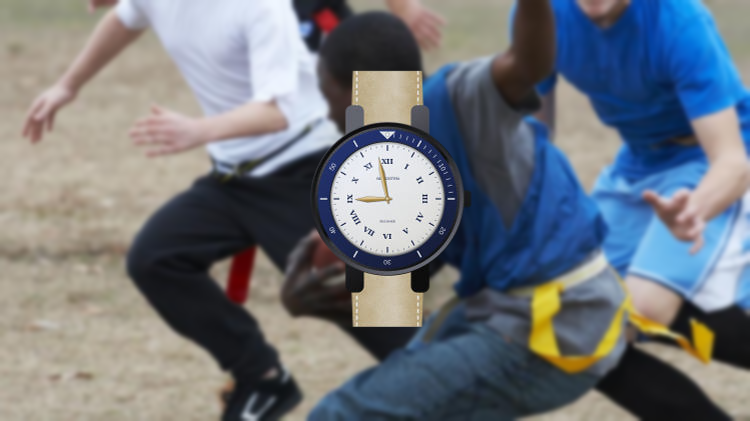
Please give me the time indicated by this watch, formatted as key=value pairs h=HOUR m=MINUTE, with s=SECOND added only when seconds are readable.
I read h=8 m=58
